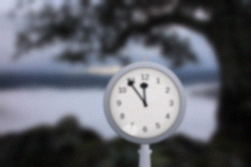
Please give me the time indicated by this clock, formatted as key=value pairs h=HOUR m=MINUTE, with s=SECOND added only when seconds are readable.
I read h=11 m=54
